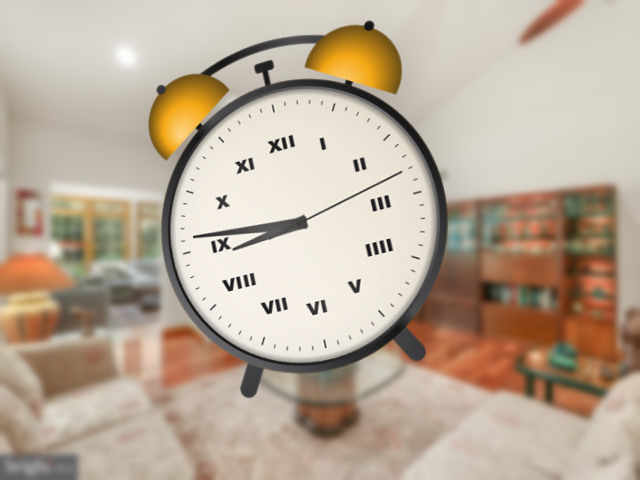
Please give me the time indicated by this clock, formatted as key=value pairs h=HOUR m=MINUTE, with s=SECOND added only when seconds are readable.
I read h=8 m=46 s=13
